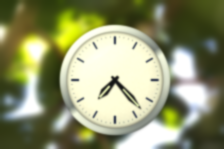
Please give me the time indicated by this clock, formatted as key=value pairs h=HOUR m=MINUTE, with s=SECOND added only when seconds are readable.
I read h=7 m=23
